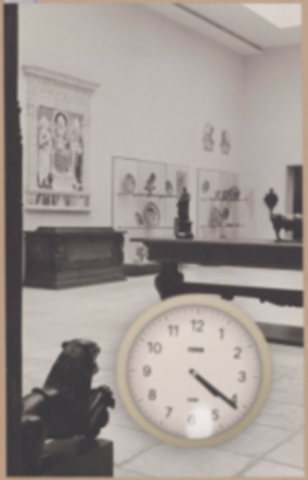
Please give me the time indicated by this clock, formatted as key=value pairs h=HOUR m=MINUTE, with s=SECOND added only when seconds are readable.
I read h=4 m=21
